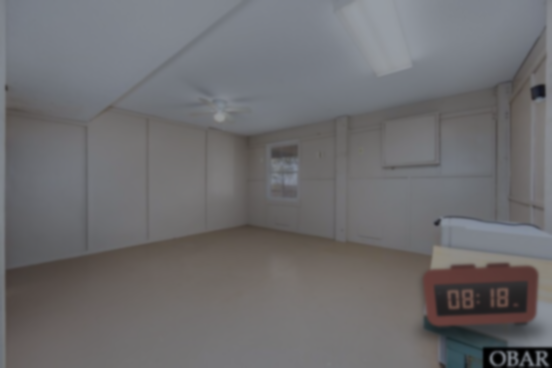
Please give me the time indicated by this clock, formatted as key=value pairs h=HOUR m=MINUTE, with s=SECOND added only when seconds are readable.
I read h=8 m=18
